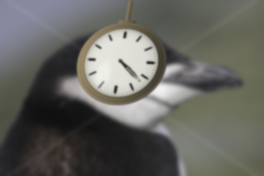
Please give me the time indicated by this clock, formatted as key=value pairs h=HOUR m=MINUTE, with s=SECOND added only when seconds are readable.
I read h=4 m=22
